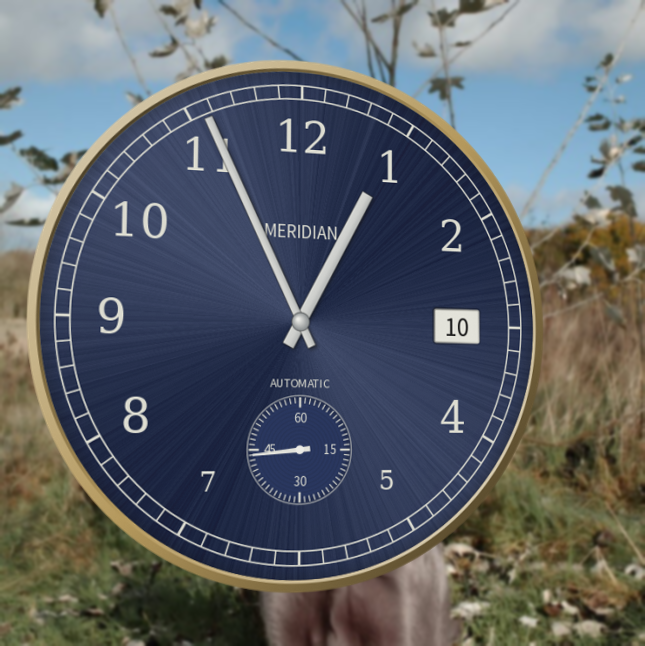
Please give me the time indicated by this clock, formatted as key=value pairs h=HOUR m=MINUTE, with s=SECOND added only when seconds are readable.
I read h=12 m=55 s=44
